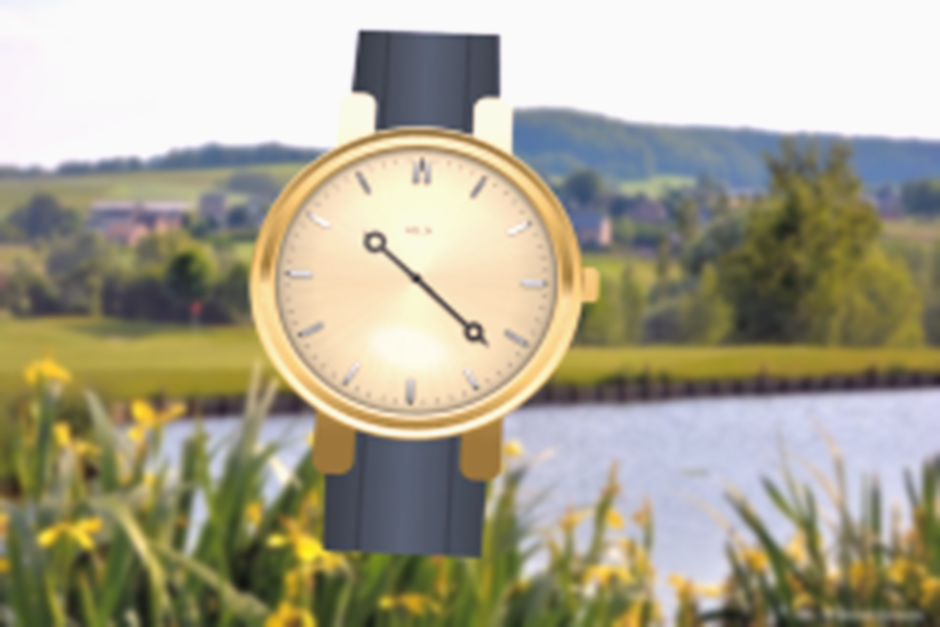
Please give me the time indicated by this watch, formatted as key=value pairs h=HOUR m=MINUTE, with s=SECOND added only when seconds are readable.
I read h=10 m=22
